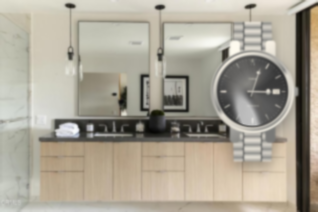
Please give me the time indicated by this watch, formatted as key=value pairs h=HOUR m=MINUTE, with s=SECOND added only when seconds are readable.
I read h=3 m=3
